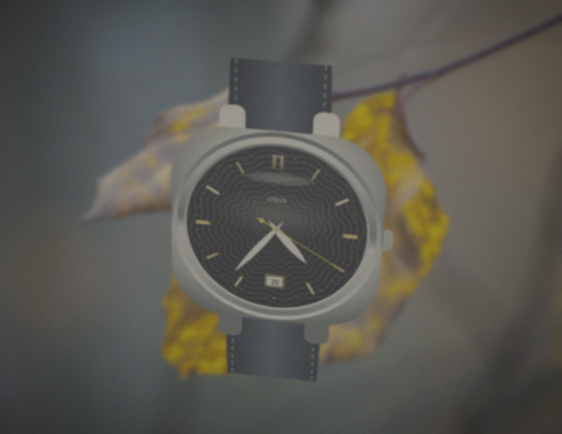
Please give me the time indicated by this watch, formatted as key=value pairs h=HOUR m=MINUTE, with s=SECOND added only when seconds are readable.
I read h=4 m=36 s=20
